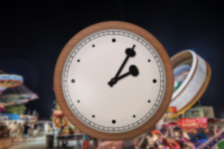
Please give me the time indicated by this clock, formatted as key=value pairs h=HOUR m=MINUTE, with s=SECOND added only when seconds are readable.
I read h=2 m=5
